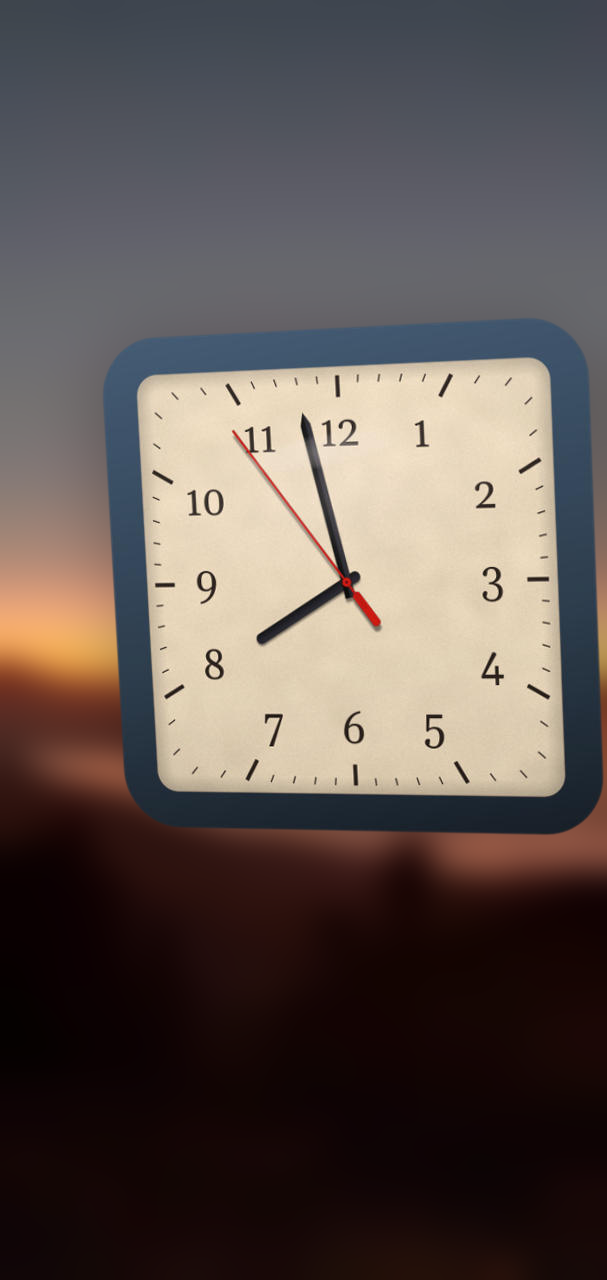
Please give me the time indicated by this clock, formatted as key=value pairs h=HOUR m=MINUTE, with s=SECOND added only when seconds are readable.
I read h=7 m=57 s=54
